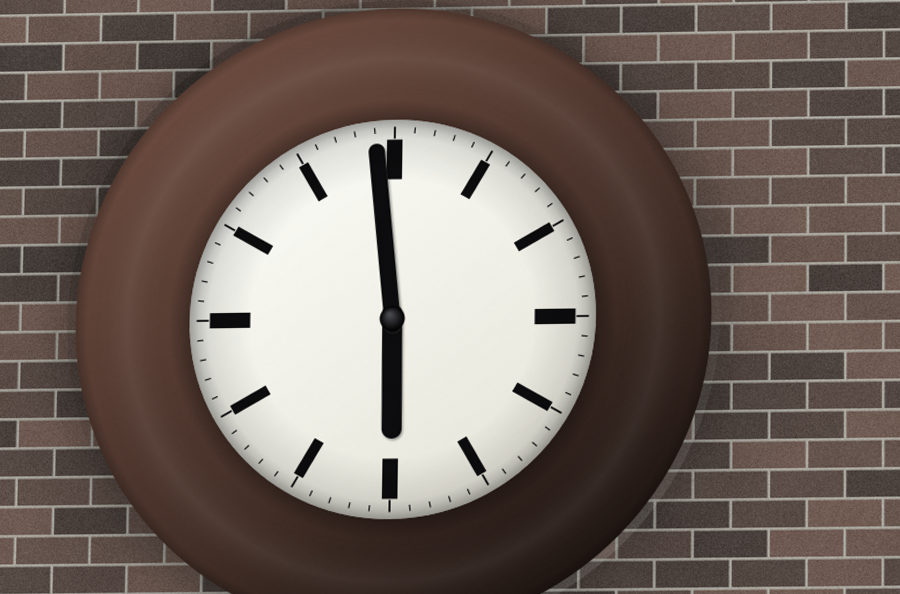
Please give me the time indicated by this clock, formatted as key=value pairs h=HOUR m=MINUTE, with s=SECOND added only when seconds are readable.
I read h=5 m=59
